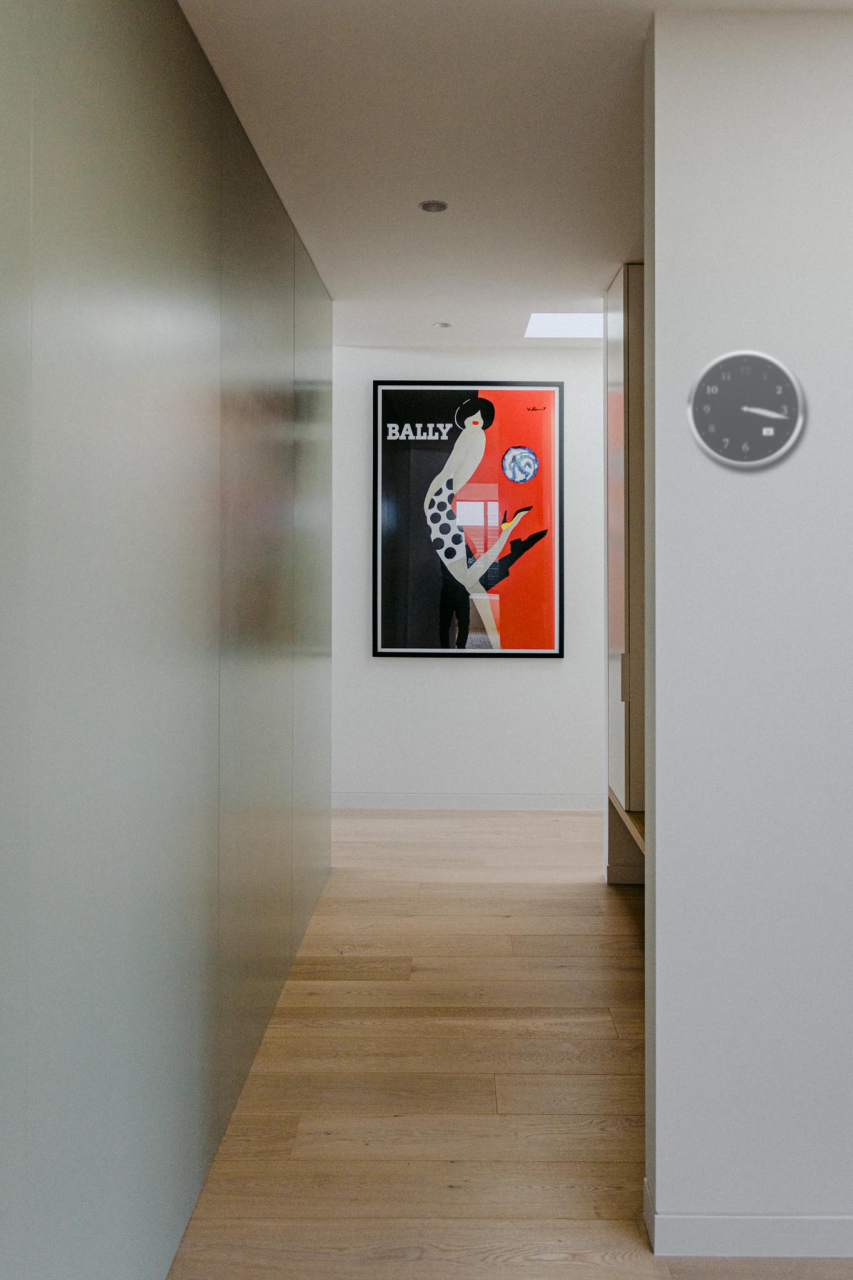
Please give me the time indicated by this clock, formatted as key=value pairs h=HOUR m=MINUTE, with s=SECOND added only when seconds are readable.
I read h=3 m=17
